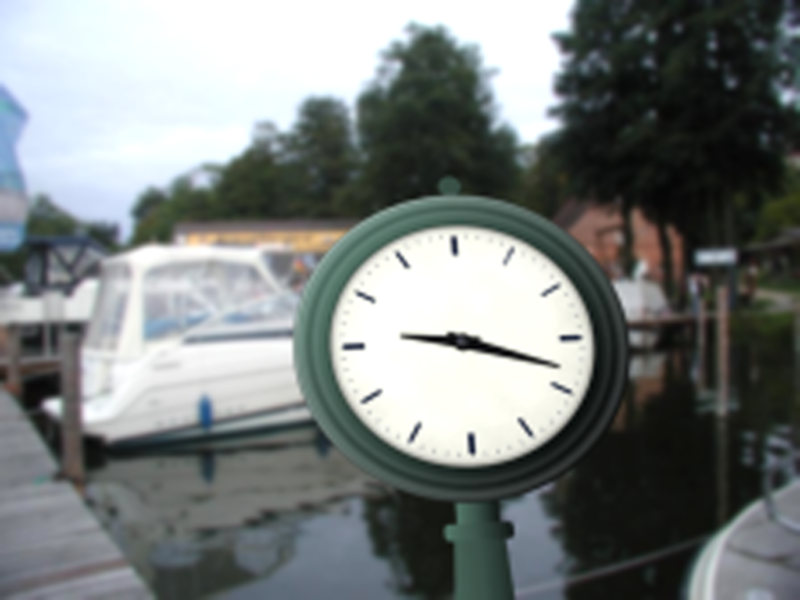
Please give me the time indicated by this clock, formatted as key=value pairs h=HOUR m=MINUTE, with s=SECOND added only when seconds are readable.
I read h=9 m=18
